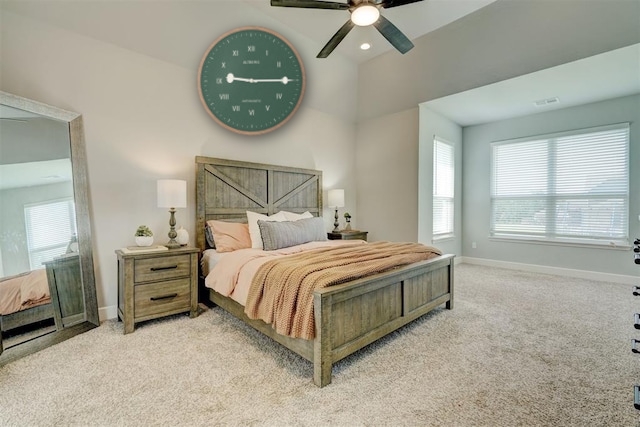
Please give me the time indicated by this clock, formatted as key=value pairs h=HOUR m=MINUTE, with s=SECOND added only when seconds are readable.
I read h=9 m=15
